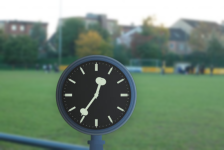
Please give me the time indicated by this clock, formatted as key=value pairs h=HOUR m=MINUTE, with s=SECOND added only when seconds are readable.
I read h=12 m=36
